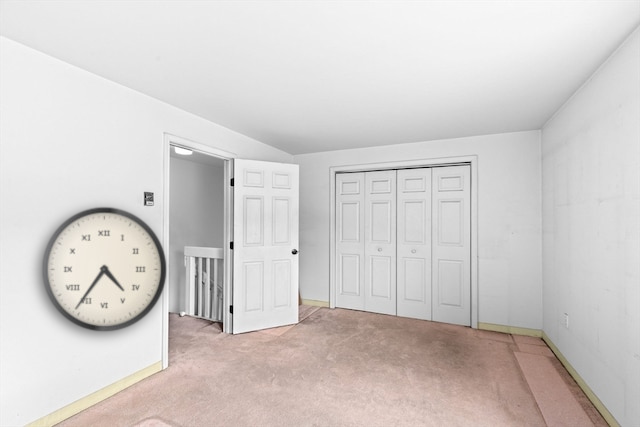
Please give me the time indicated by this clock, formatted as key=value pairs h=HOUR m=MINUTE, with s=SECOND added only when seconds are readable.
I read h=4 m=36
